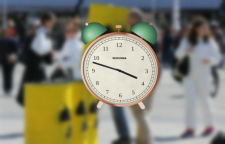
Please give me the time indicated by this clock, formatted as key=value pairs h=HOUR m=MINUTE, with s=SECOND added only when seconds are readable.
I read h=3 m=48
